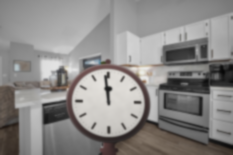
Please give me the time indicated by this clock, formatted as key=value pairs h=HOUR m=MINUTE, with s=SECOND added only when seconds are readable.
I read h=11 m=59
